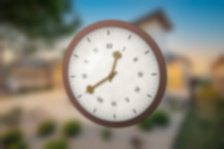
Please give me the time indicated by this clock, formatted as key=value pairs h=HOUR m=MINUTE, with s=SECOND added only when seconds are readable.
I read h=12 m=40
